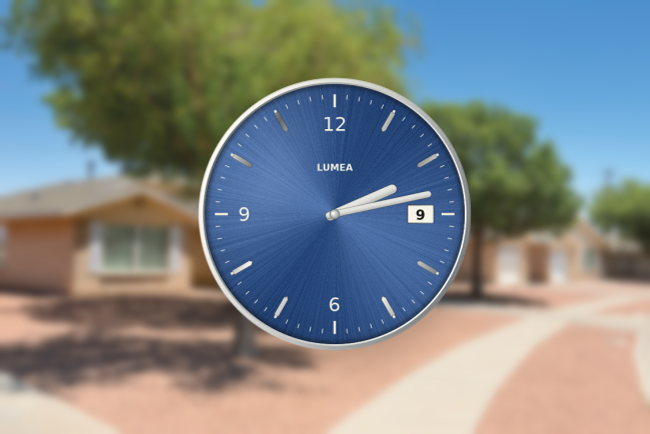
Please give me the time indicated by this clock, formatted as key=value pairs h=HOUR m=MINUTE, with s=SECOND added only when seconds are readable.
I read h=2 m=13
